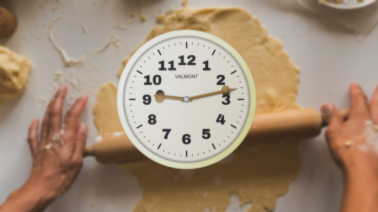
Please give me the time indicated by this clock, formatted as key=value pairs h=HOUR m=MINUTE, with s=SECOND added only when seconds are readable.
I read h=9 m=13
